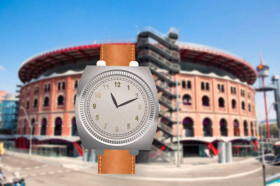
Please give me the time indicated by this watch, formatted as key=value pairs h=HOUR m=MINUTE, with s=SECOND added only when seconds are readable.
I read h=11 m=11
